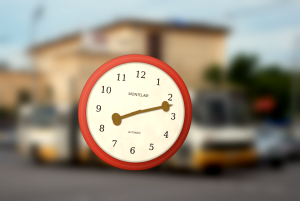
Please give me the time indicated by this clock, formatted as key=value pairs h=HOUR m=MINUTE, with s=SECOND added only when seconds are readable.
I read h=8 m=12
